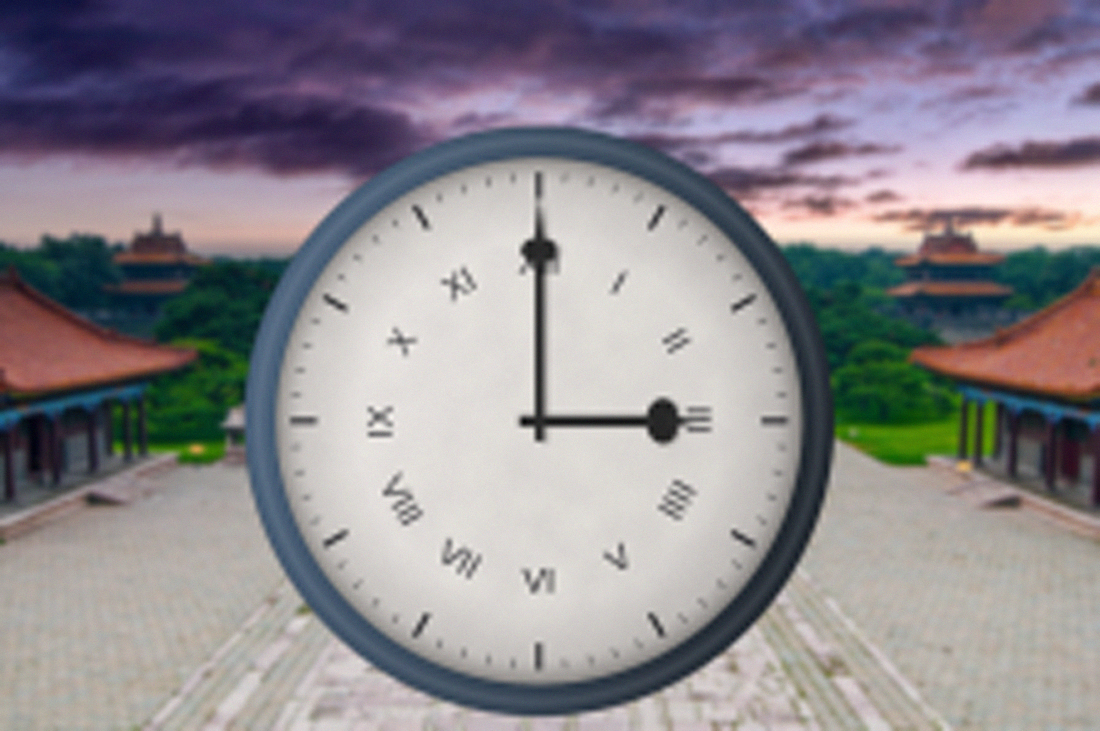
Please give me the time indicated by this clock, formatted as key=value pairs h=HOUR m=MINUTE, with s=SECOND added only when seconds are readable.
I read h=3 m=0
